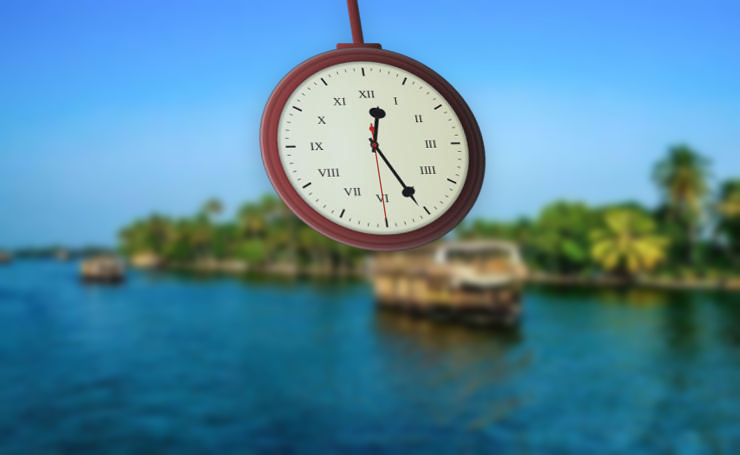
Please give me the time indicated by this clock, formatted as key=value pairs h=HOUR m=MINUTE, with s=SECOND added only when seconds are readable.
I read h=12 m=25 s=30
